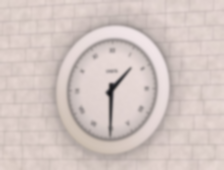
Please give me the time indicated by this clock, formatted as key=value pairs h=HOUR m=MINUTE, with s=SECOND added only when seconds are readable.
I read h=1 m=30
